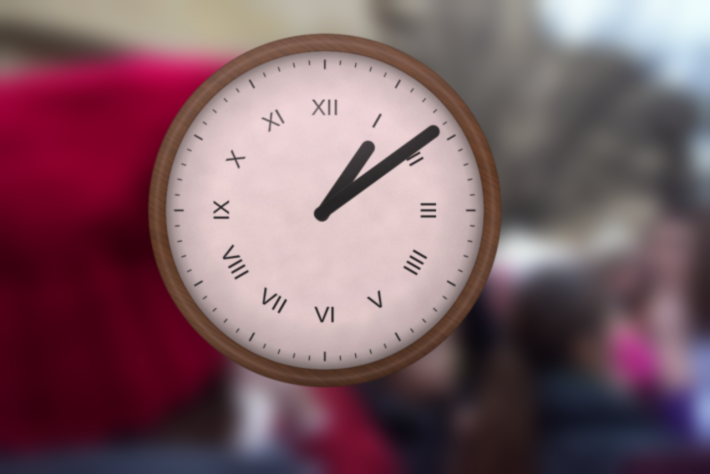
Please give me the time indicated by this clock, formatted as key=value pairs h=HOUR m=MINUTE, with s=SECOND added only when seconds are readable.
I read h=1 m=9
